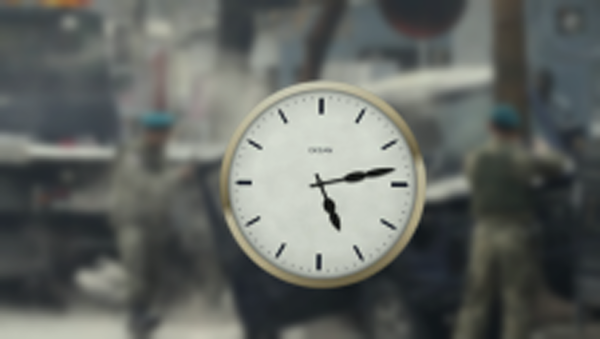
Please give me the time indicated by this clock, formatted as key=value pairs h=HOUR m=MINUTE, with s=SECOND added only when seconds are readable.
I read h=5 m=13
